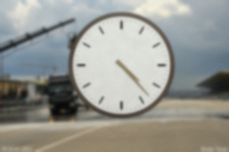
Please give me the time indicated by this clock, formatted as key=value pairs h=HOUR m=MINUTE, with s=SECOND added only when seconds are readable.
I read h=4 m=23
